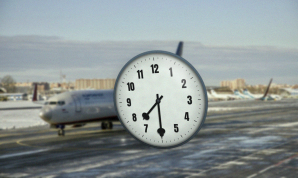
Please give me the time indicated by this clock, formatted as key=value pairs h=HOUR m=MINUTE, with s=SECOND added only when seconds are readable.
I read h=7 m=30
